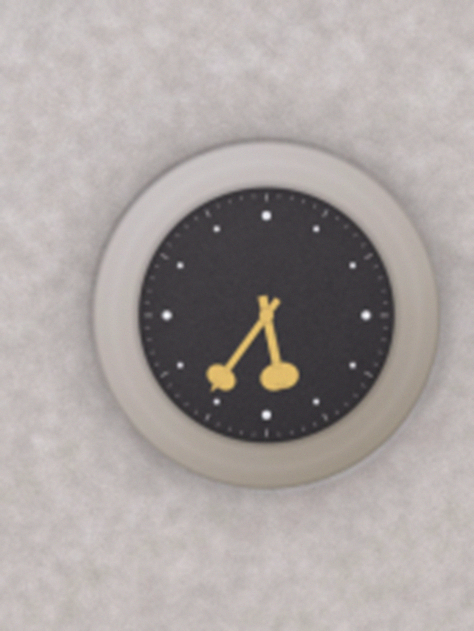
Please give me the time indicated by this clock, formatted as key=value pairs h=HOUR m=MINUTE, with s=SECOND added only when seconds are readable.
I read h=5 m=36
